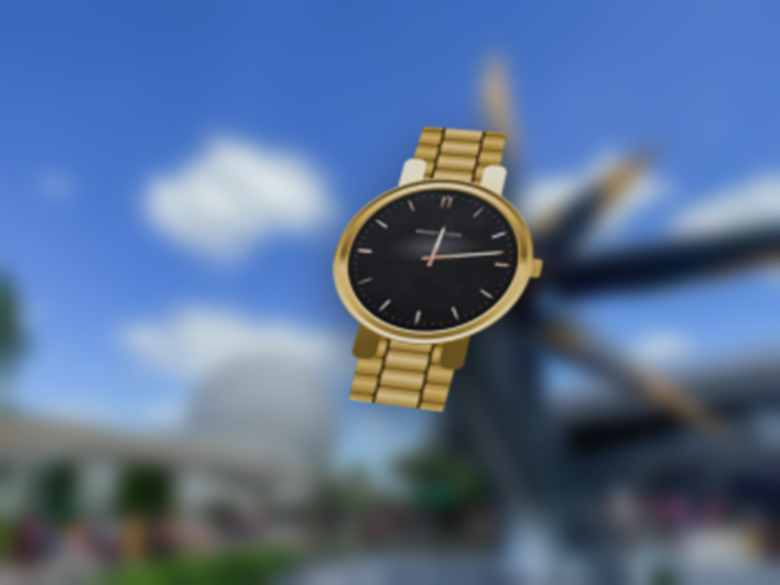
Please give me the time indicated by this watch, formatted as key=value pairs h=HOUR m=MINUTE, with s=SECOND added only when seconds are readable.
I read h=12 m=13
